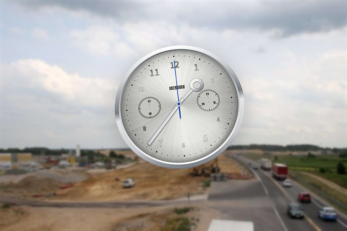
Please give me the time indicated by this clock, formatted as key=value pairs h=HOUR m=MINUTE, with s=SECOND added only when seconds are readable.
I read h=1 m=37
